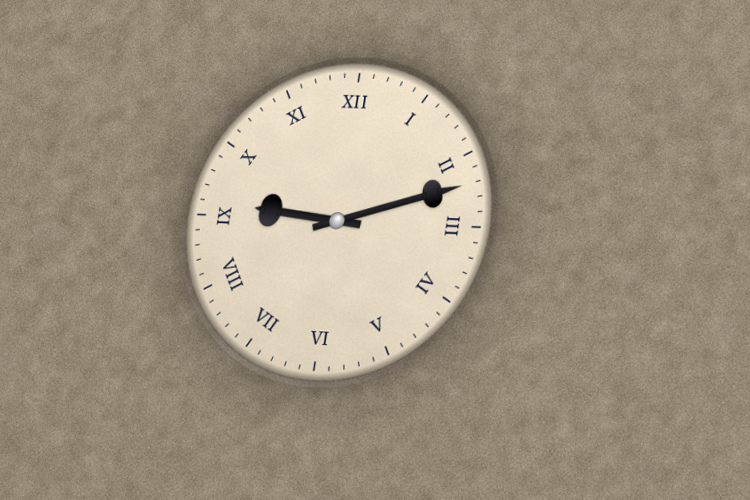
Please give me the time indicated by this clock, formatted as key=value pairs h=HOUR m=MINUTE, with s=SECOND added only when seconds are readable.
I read h=9 m=12
